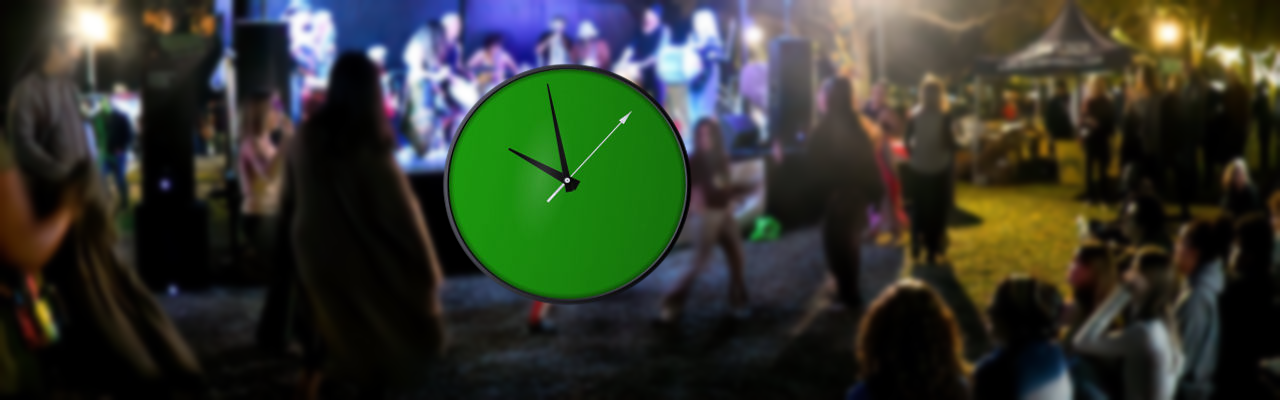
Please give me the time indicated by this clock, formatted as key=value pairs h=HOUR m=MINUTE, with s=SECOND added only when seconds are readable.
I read h=9 m=58 s=7
